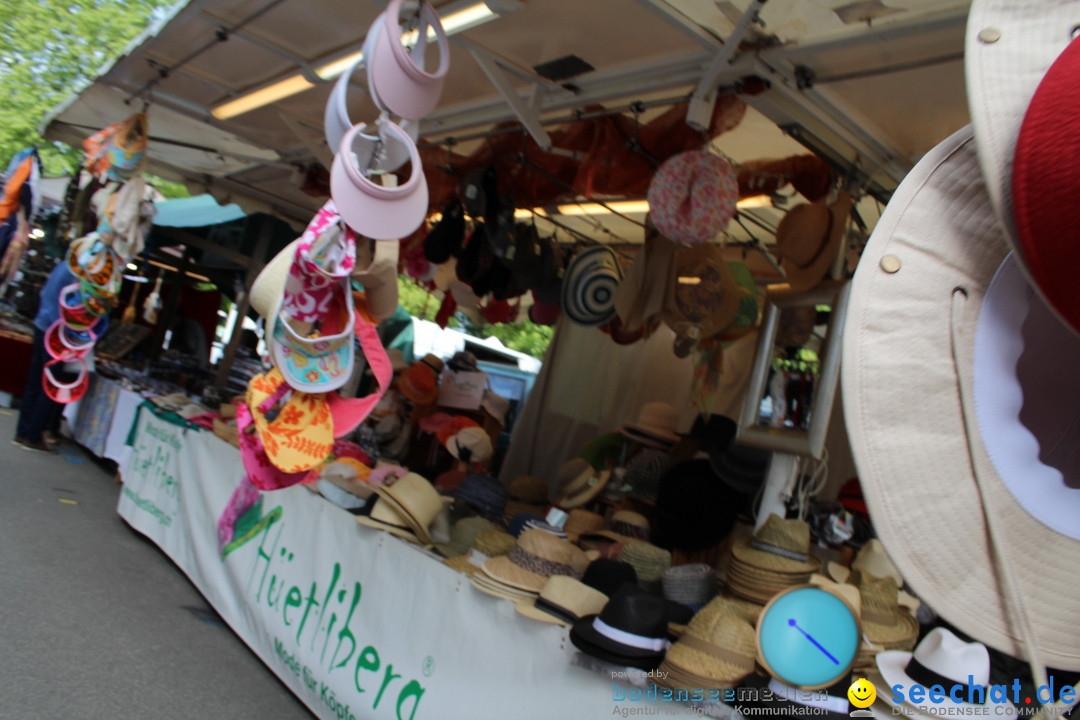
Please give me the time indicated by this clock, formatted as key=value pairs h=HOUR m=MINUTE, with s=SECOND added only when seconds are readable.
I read h=10 m=22
